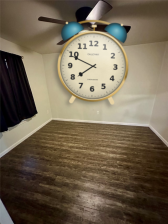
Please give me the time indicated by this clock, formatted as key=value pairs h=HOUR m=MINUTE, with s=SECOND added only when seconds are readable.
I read h=7 m=49
